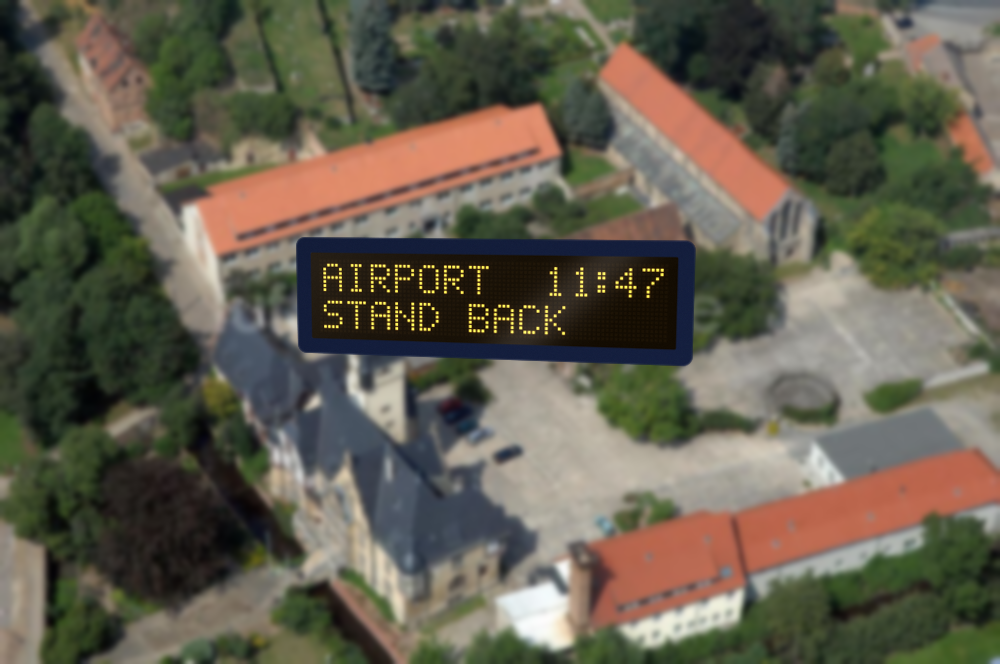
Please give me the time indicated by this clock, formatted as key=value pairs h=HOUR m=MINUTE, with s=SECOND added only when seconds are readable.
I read h=11 m=47
